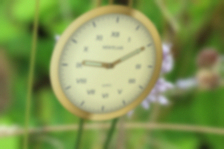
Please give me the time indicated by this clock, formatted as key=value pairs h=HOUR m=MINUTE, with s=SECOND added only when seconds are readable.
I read h=9 m=10
